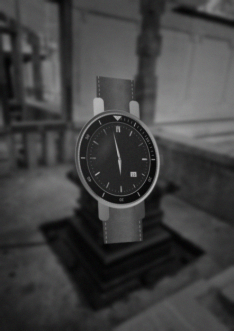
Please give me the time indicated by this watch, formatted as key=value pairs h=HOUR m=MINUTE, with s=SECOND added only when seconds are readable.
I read h=5 m=58
